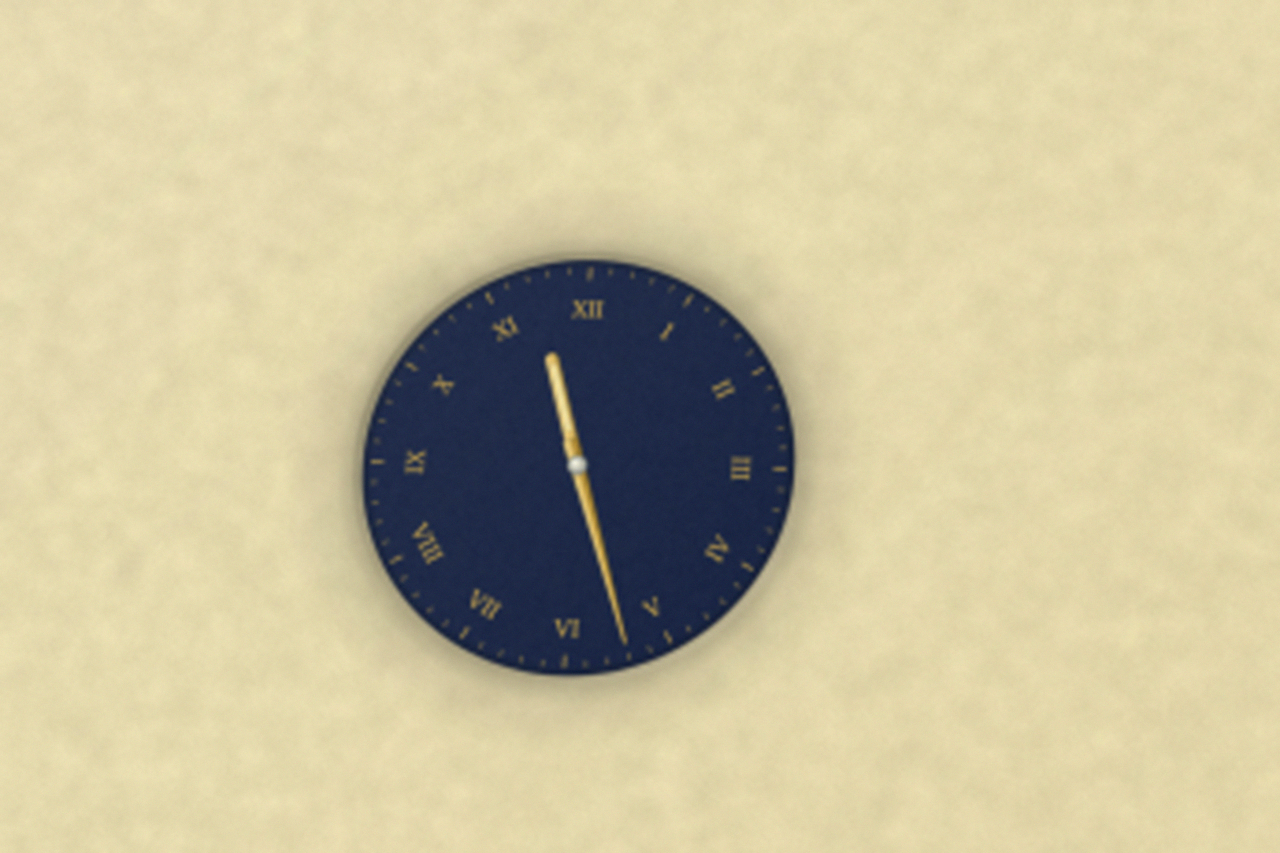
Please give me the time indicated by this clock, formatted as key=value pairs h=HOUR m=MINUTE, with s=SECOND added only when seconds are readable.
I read h=11 m=27
